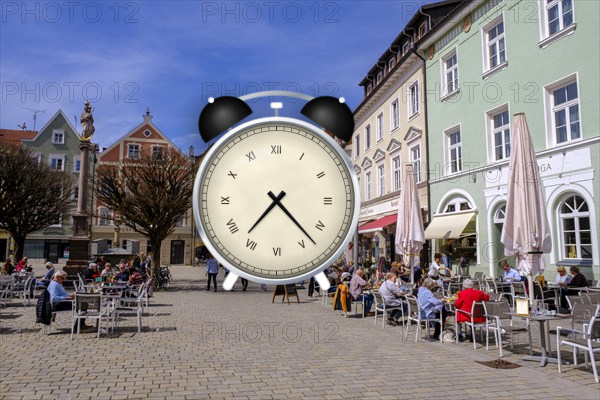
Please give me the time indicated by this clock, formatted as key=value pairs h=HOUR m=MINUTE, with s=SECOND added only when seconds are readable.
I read h=7 m=23
